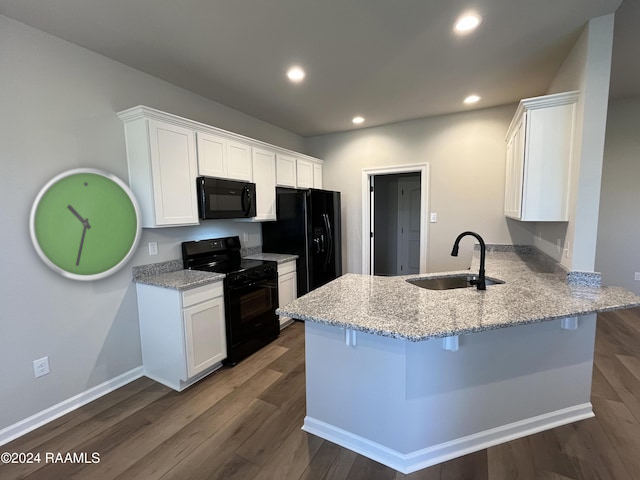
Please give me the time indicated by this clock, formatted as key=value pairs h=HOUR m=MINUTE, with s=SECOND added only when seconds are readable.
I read h=10 m=32
